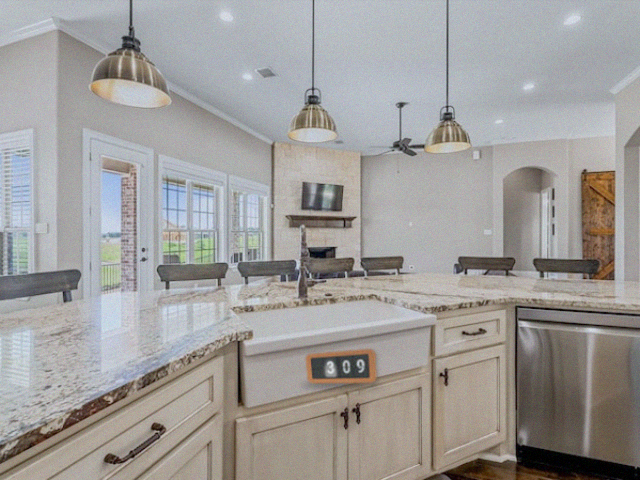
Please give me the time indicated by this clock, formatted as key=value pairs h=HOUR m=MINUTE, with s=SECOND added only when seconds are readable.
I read h=3 m=9
